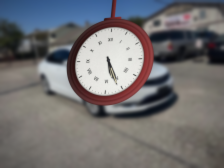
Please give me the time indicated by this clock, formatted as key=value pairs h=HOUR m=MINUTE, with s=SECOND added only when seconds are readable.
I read h=5 m=26
